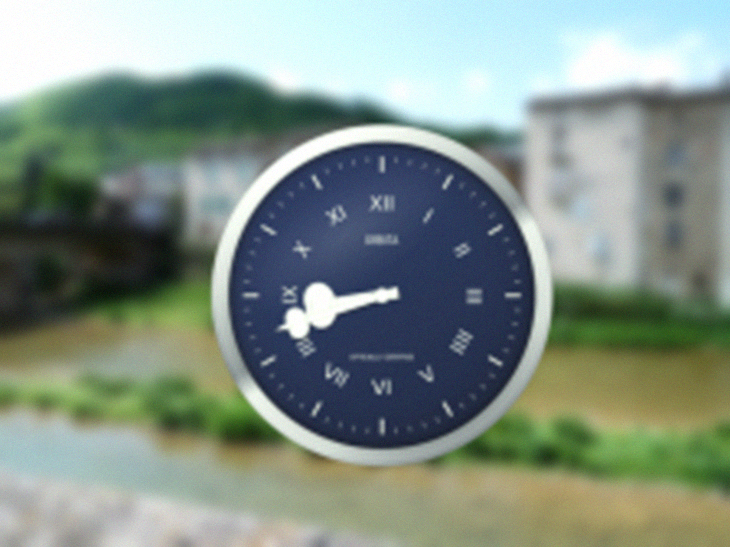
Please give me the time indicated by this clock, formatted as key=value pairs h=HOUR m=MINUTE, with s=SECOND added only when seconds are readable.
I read h=8 m=42
